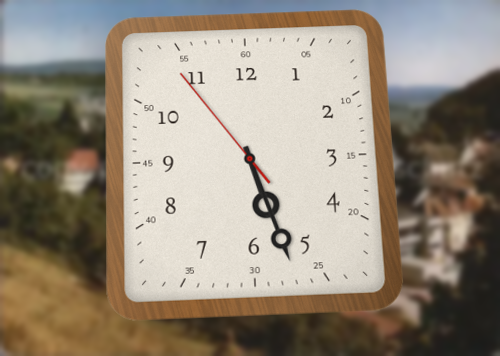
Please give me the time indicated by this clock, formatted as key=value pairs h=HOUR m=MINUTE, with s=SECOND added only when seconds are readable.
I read h=5 m=26 s=54
